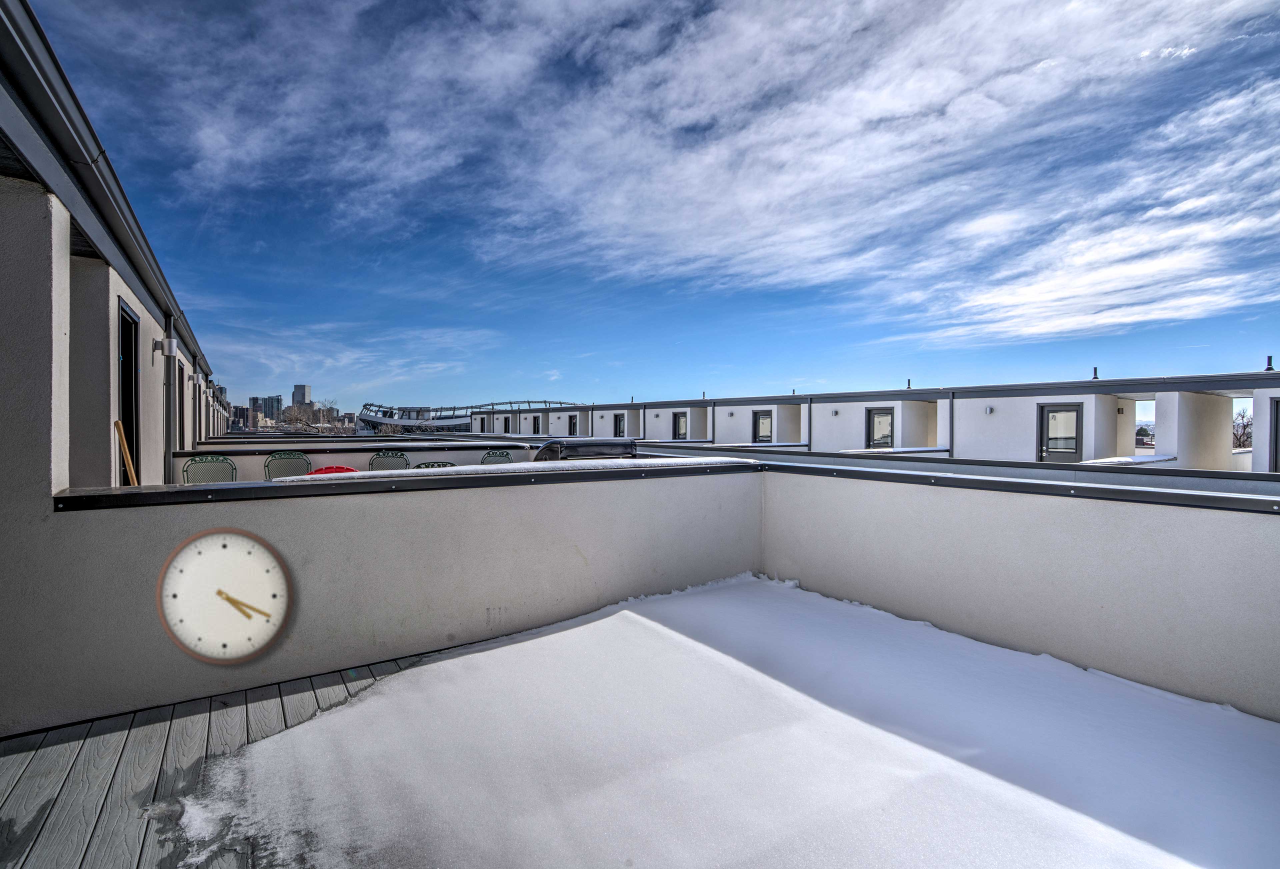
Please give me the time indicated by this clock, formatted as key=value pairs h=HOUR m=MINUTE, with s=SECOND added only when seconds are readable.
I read h=4 m=19
